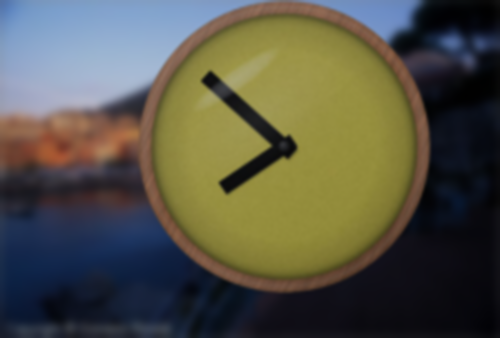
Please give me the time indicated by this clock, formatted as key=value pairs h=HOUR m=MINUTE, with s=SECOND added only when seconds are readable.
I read h=7 m=52
